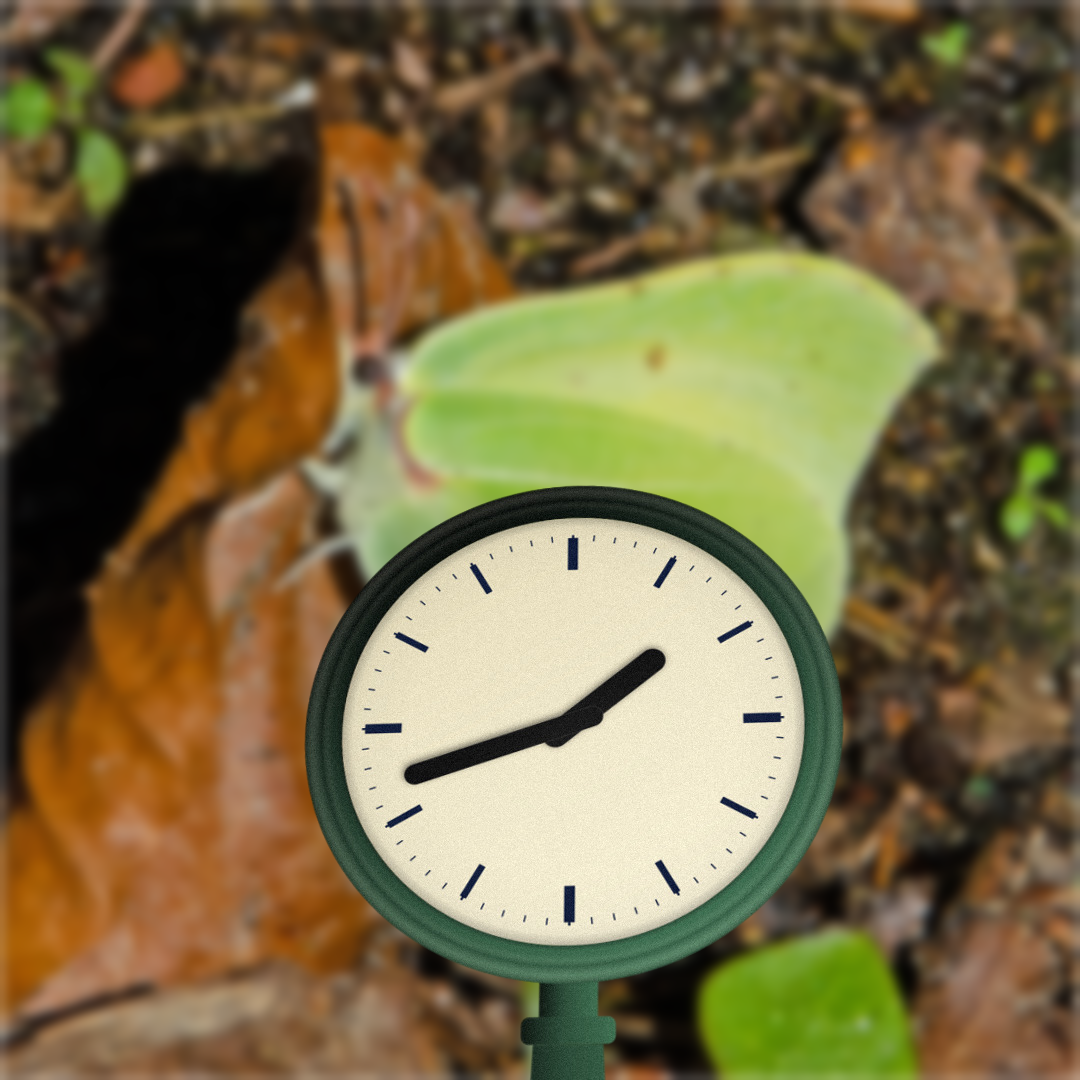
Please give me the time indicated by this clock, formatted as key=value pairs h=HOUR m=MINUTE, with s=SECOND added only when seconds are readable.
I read h=1 m=42
